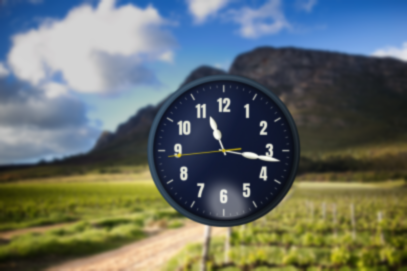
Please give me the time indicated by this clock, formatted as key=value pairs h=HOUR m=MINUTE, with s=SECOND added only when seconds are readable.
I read h=11 m=16 s=44
